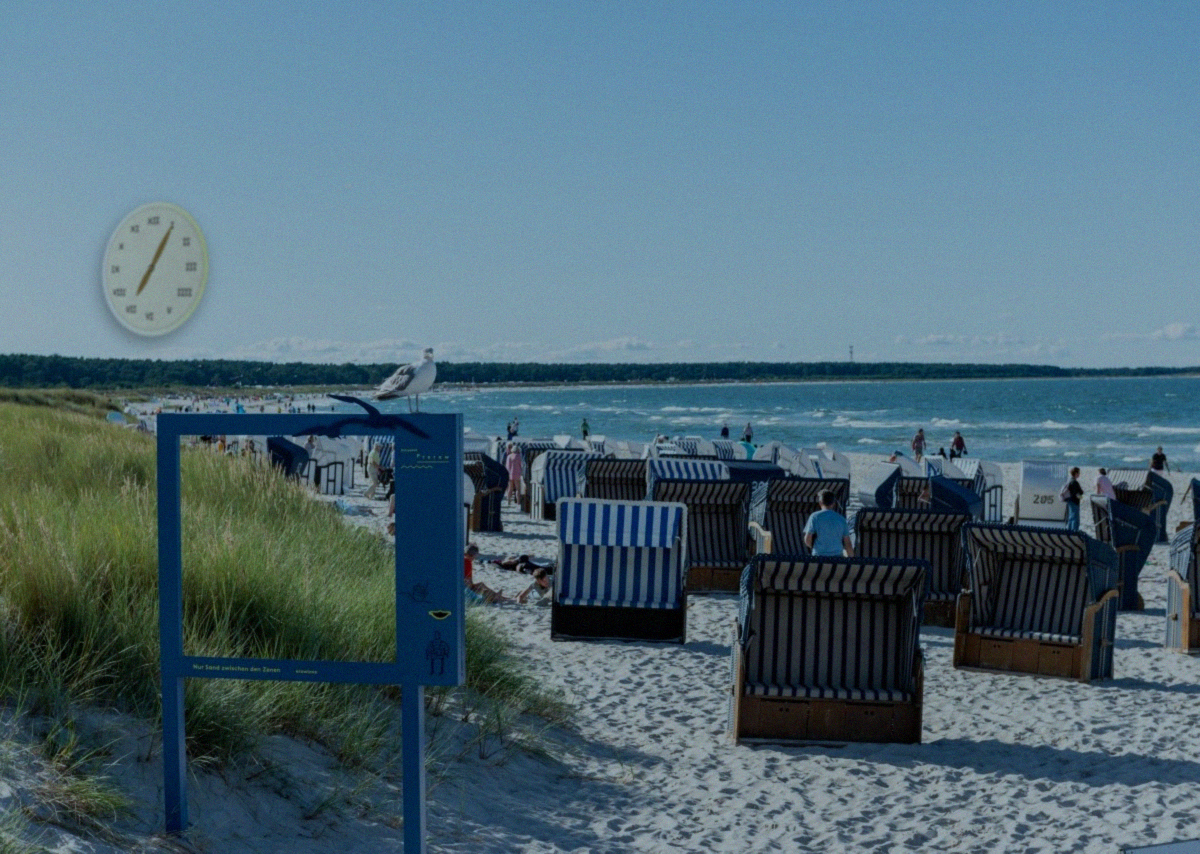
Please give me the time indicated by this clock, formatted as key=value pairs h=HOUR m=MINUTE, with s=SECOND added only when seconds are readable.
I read h=7 m=5
